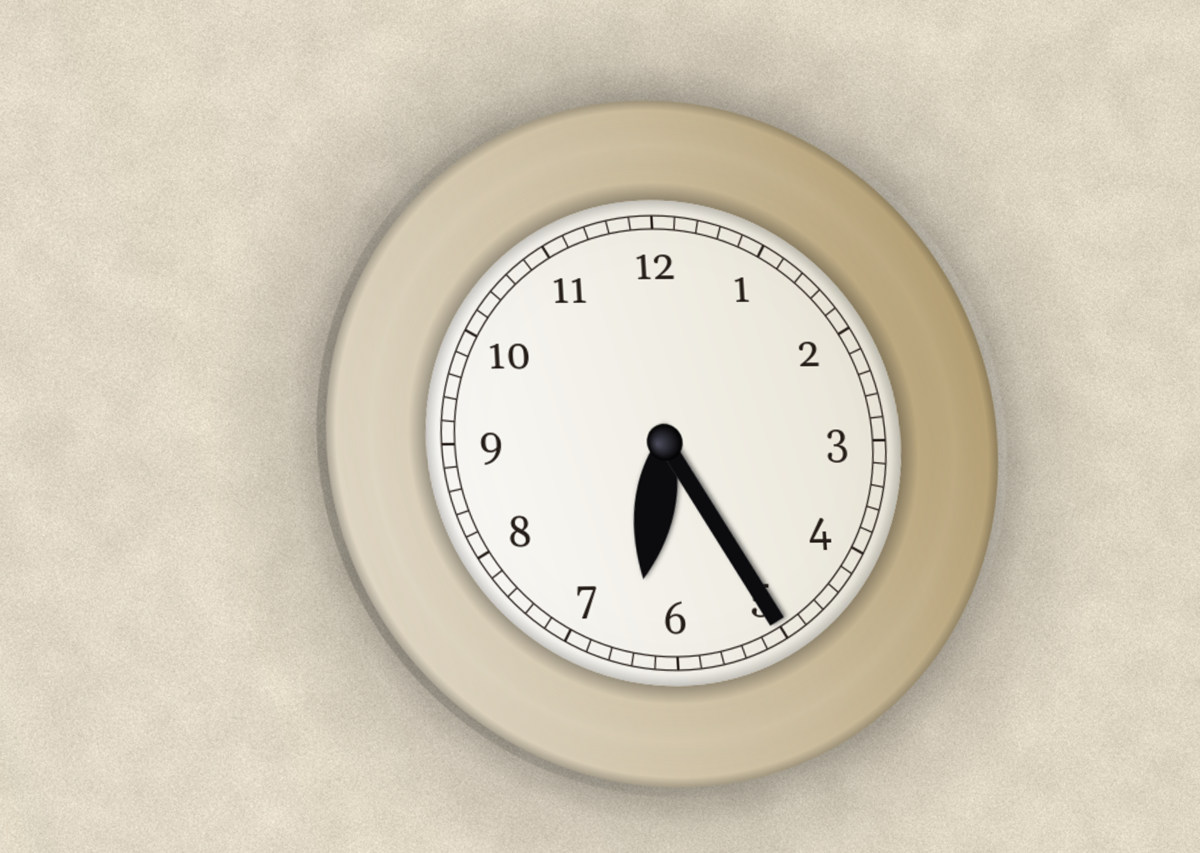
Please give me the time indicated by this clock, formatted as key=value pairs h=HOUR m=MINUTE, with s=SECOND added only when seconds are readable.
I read h=6 m=25
